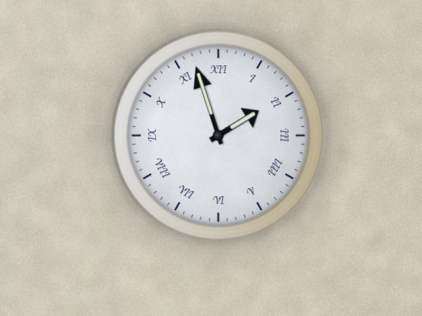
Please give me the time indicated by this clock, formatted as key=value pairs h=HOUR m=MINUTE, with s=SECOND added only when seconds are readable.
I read h=1 m=57
